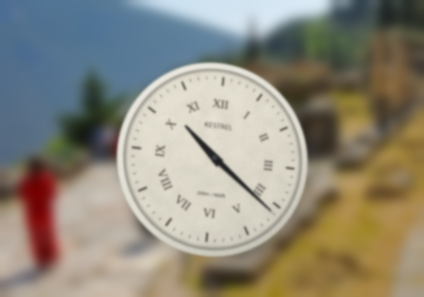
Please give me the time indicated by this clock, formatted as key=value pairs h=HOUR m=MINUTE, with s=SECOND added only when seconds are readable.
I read h=10 m=21
